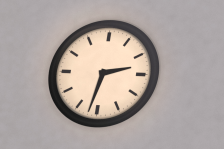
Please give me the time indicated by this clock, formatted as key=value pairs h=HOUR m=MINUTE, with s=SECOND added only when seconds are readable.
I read h=2 m=32
